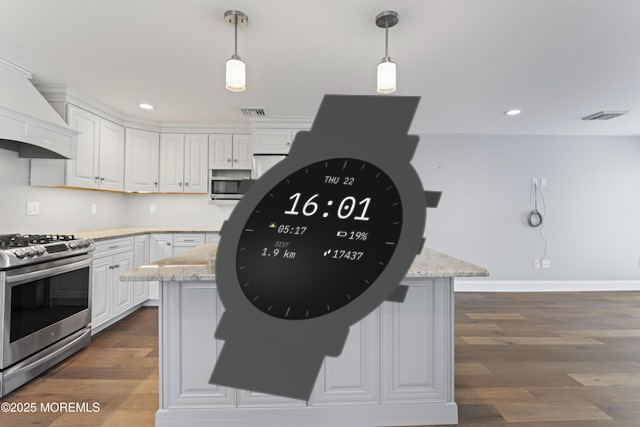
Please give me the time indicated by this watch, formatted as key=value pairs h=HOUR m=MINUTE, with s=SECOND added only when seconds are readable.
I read h=16 m=1
